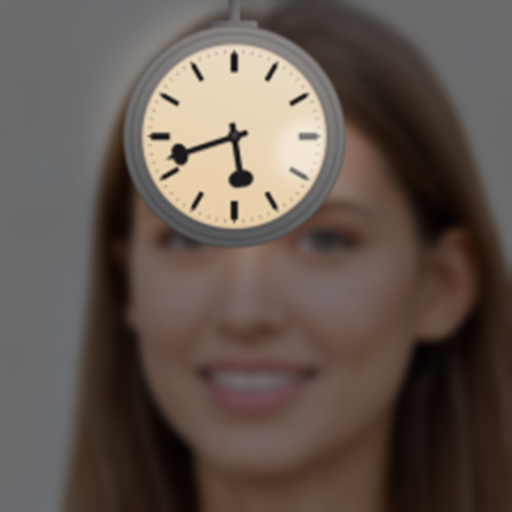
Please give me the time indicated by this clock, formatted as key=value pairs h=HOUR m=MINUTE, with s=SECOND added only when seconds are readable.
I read h=5 m=42
